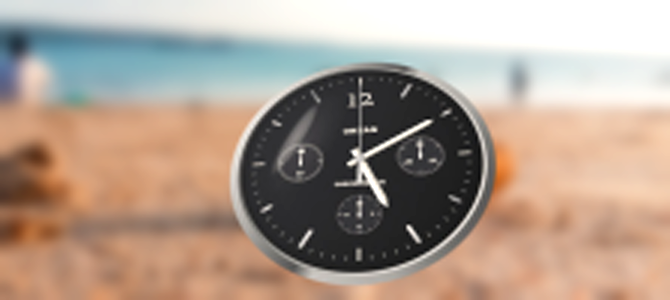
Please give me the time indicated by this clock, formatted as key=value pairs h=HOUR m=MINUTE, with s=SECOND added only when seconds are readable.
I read h=5 m=10
